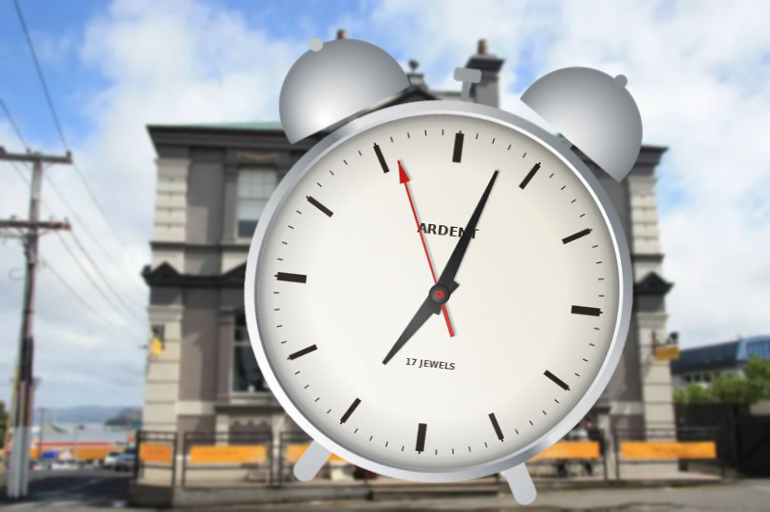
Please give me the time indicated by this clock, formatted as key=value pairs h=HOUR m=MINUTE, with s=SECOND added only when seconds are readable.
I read h=7 m=2 s=56
